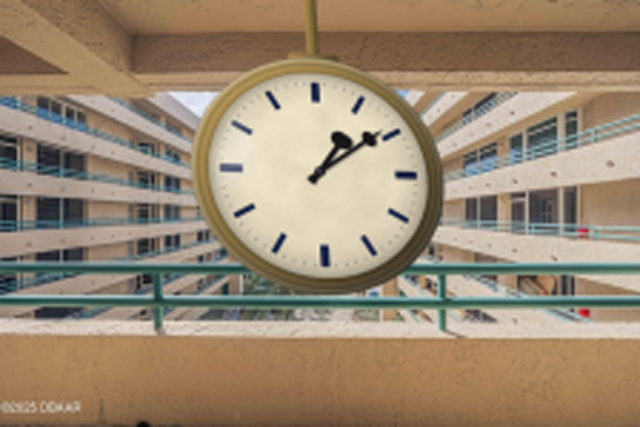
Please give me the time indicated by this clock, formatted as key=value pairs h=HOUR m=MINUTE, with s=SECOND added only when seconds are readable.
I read h=1 m=9
